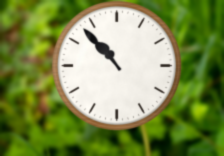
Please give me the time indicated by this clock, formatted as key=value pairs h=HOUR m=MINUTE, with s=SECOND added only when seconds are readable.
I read h=10 m=53
